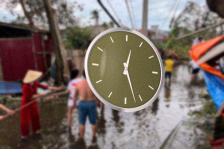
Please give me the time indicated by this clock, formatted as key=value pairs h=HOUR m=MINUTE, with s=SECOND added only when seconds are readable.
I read h=12 m=27
